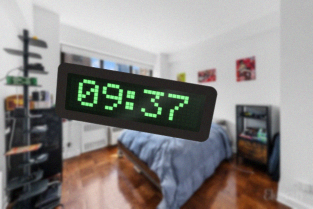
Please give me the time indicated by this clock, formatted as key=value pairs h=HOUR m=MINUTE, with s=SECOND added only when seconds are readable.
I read h=9 m=37
